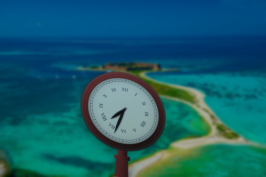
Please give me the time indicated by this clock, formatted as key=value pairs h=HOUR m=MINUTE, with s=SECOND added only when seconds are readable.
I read h=7 m=33
